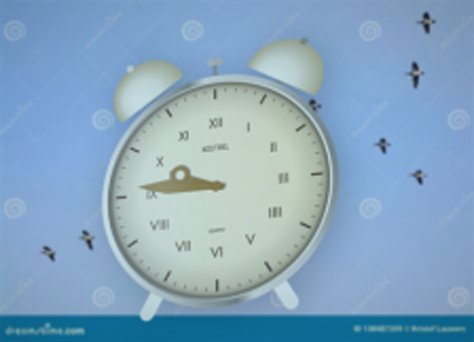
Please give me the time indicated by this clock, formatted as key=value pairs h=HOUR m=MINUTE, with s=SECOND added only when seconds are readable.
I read h=9 m=46
